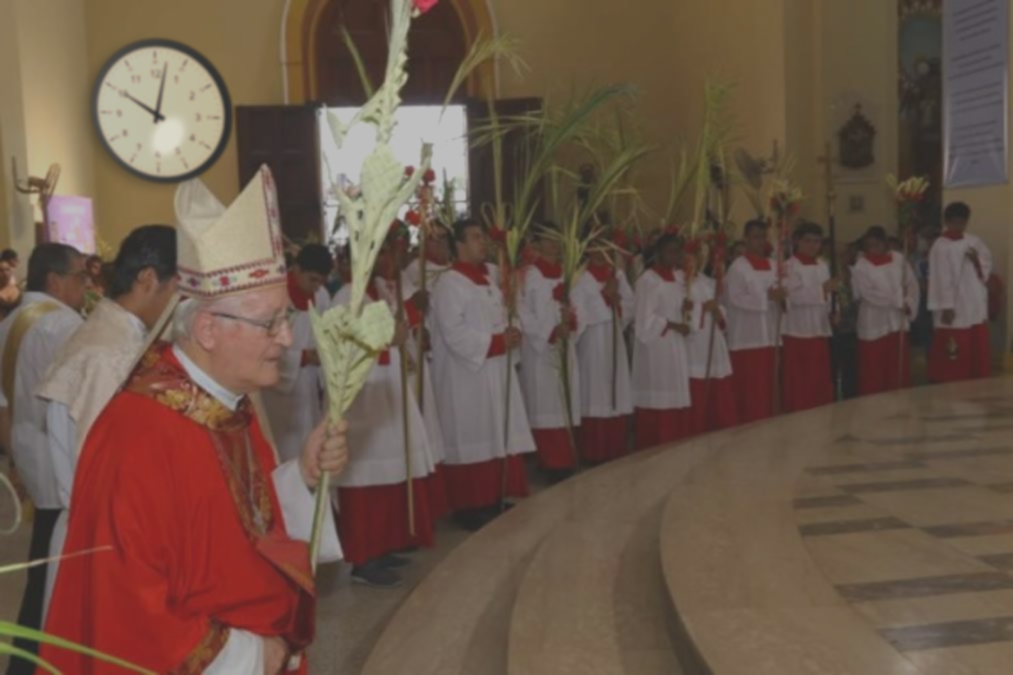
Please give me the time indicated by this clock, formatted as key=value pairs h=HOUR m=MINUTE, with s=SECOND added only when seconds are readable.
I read h=10 m=2
